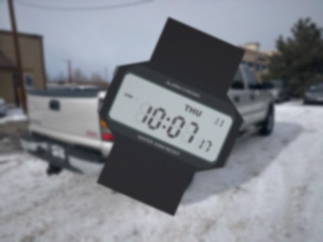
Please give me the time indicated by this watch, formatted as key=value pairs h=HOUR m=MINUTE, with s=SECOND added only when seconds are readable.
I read h=10 m=7 s=17
